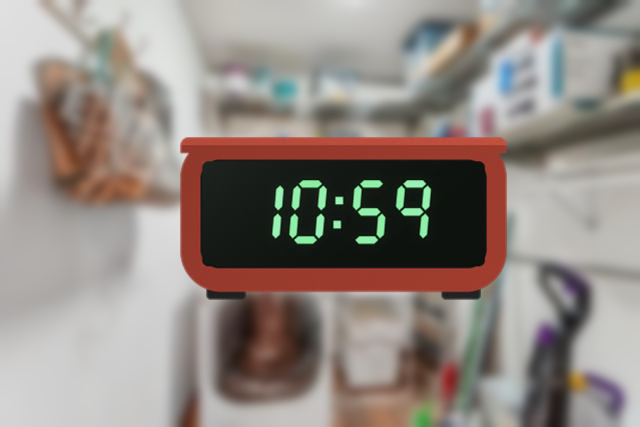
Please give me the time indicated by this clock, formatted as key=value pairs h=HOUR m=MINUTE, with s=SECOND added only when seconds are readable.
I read h=10 m=59
